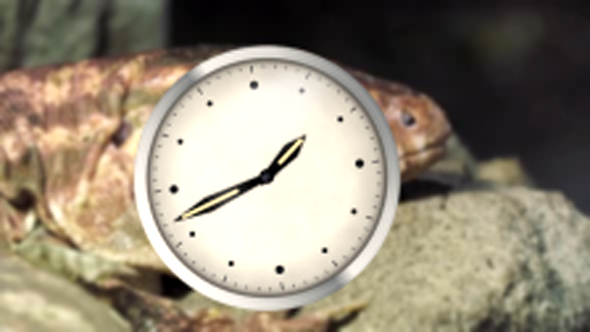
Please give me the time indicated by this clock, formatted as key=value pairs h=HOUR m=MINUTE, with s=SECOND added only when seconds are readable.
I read h=1 m=42
